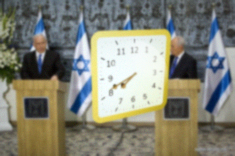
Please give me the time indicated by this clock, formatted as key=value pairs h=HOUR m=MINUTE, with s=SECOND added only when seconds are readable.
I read h=7 m=41
